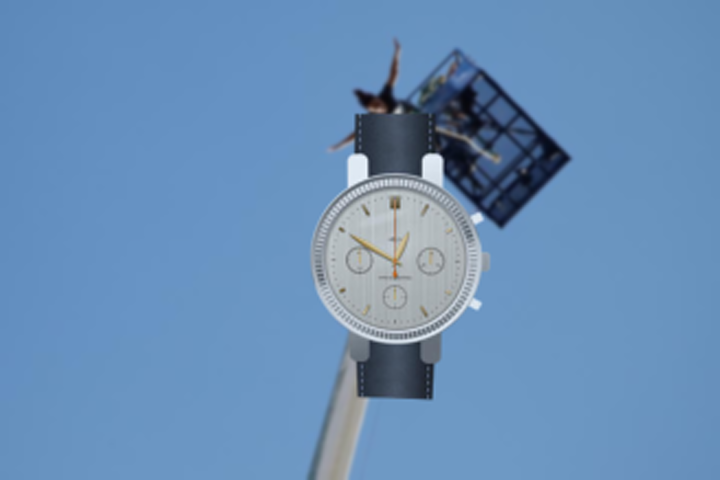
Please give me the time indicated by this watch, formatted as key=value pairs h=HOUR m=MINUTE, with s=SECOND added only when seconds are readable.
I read h=12 m=50
